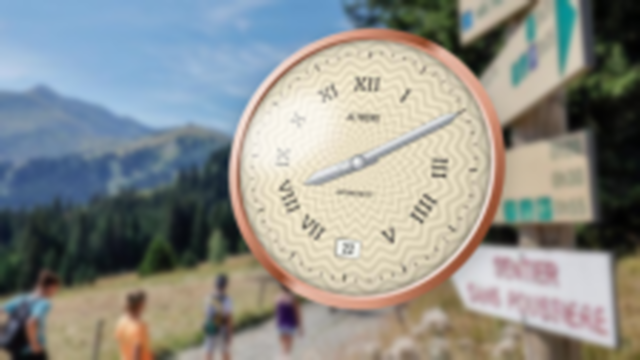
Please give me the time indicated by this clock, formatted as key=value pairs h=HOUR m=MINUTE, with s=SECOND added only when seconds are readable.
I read h=8 m=10
